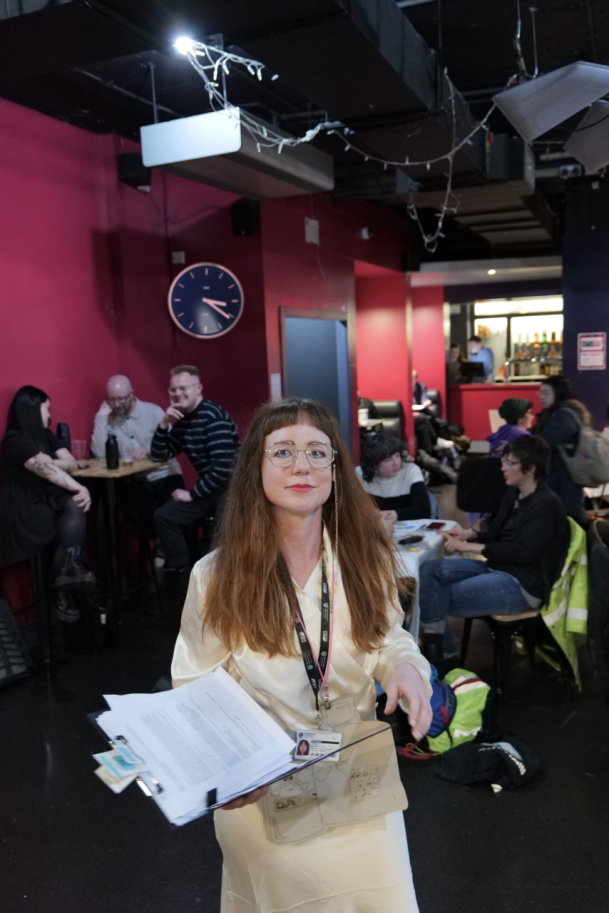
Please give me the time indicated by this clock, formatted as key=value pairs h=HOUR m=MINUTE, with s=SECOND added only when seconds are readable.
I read h=3 m=21
